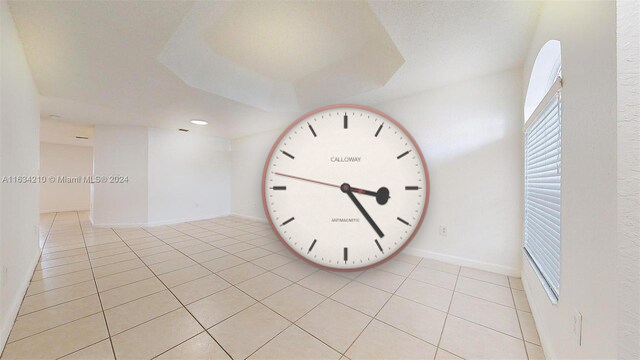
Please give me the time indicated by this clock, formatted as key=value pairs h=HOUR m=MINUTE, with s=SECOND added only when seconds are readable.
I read h=3 m=23 s=47
